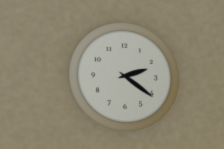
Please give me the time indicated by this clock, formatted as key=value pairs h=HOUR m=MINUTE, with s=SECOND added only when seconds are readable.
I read h=2 m=21
